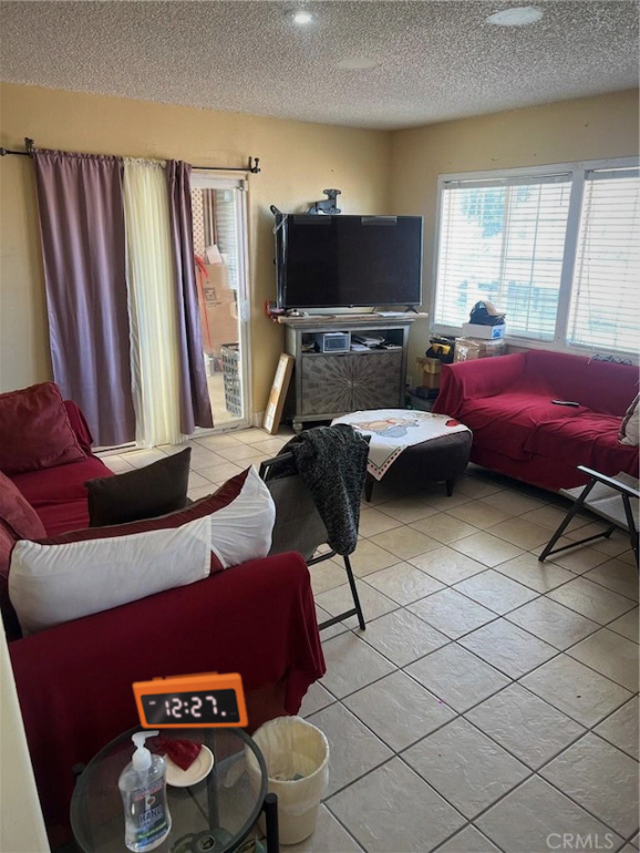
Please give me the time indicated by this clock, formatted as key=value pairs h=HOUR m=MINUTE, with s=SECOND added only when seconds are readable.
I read h=12 m=27
